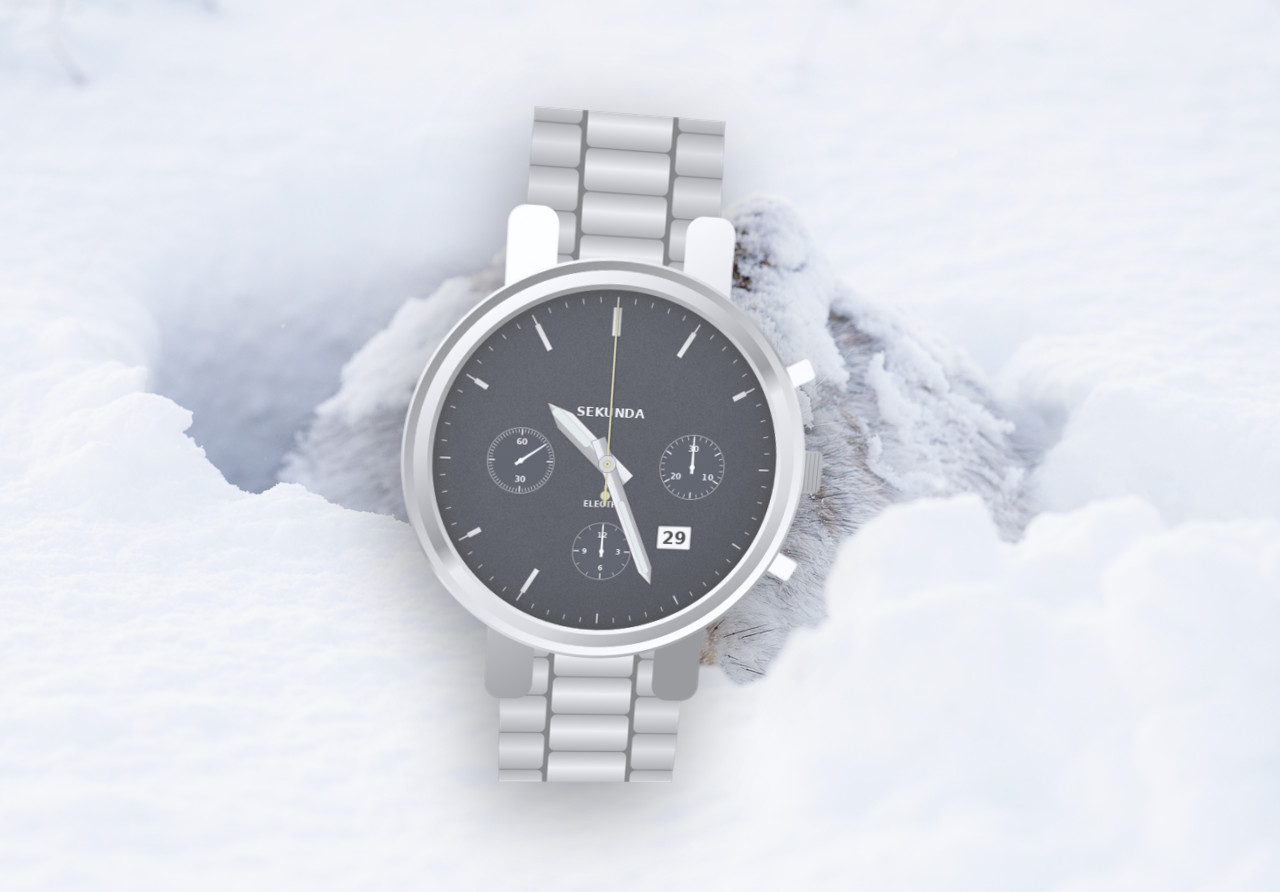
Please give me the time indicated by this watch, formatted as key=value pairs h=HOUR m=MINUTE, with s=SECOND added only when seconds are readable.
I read h=10 m=26 s=9
